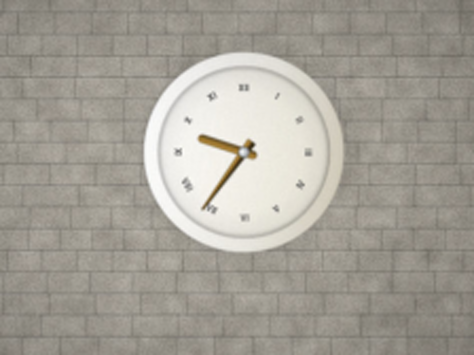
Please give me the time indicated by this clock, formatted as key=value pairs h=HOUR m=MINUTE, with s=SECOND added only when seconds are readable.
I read h=9 m=36
